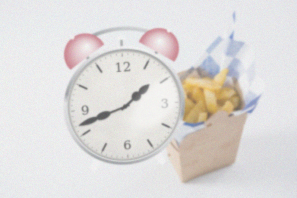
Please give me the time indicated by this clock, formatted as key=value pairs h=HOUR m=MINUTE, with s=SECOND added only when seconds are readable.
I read h=1 m=42
